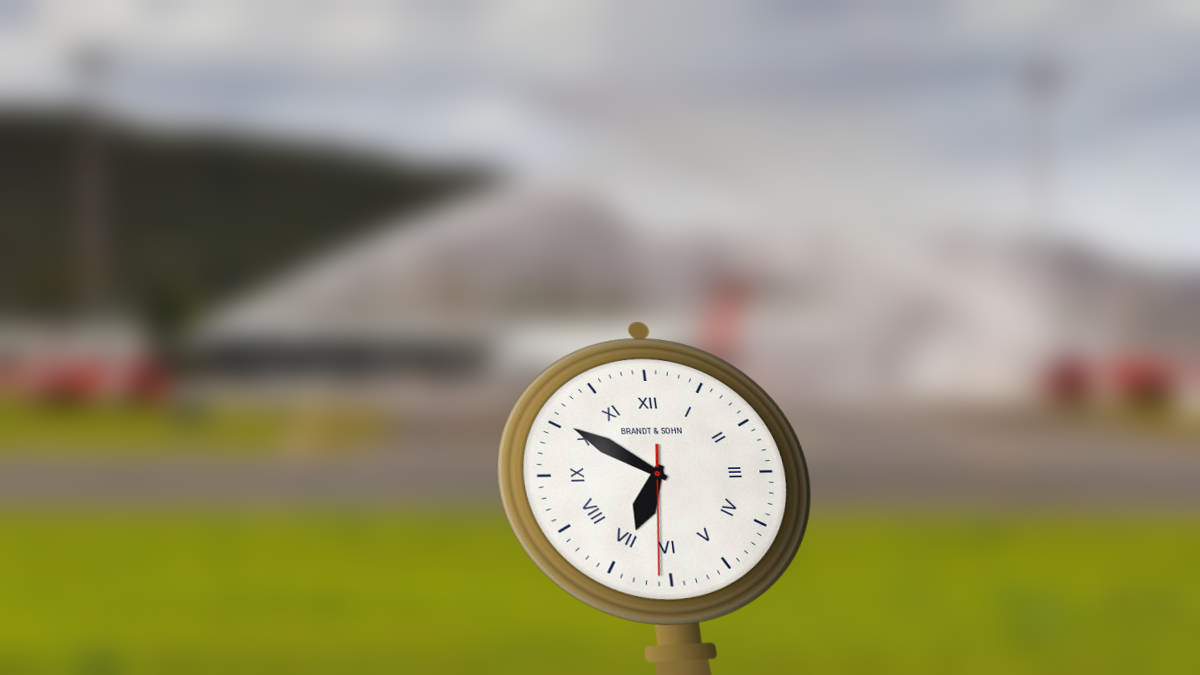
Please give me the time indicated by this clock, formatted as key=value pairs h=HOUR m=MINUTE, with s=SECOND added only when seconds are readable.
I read h=6 m=50 s=31
